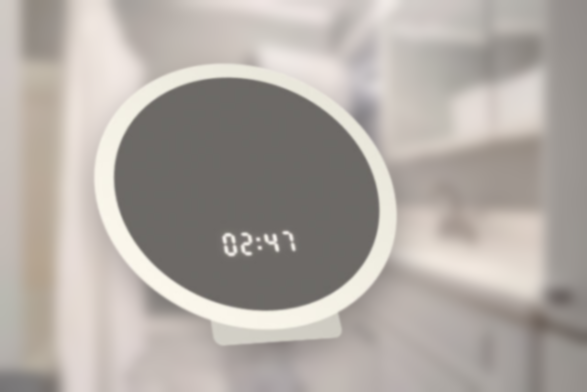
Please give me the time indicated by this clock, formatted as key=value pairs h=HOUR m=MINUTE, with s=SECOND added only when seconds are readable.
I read h=2 m=47
